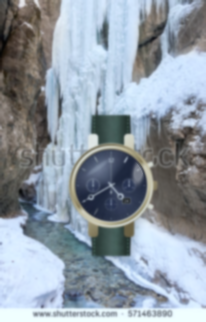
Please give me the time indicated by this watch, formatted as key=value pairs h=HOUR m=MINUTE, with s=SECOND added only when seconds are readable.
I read h=4 m=40
